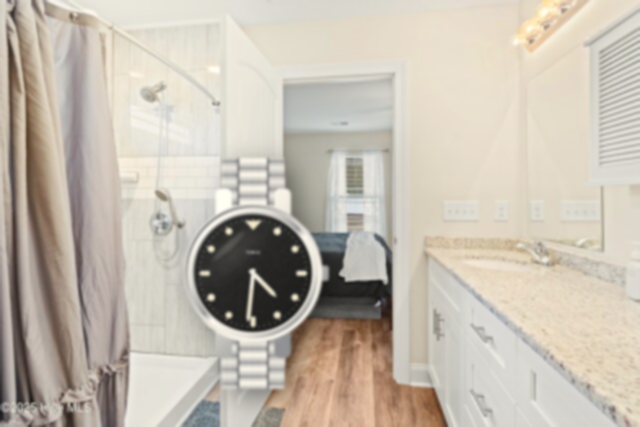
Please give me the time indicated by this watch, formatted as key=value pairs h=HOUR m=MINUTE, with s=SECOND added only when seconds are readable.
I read h=4 m=31
